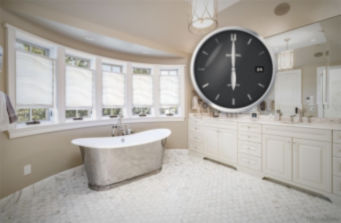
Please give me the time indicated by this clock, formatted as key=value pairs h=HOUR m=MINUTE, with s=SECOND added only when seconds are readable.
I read h=6 m=0
